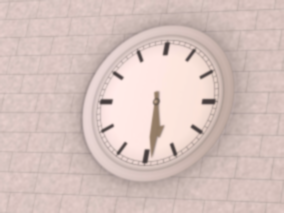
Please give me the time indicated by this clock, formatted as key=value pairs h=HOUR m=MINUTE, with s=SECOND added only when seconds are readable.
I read h=5 m=29
